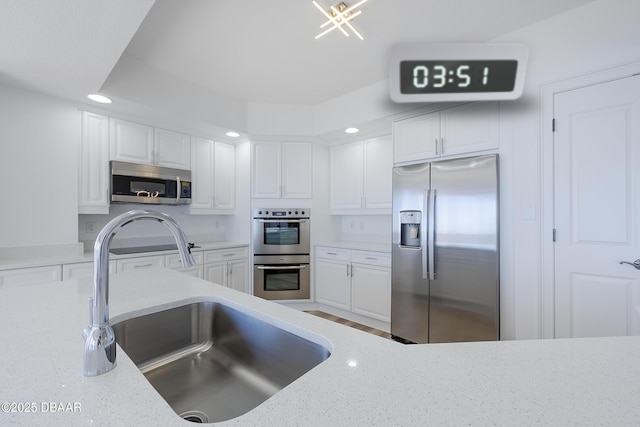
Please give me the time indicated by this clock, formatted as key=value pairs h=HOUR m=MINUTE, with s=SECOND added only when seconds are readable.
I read h=3 m=51
